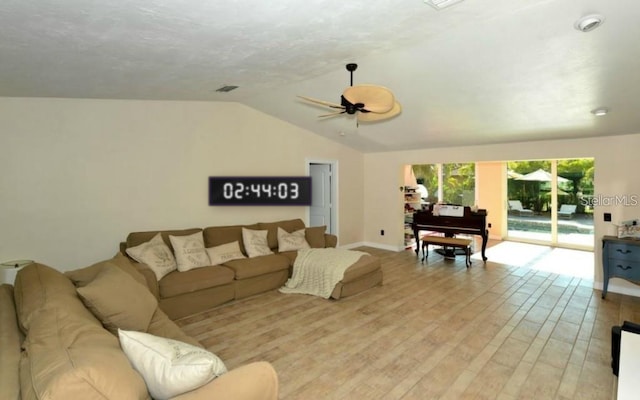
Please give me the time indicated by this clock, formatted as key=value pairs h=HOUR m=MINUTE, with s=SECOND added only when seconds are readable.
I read h=2 m=44 s=3
